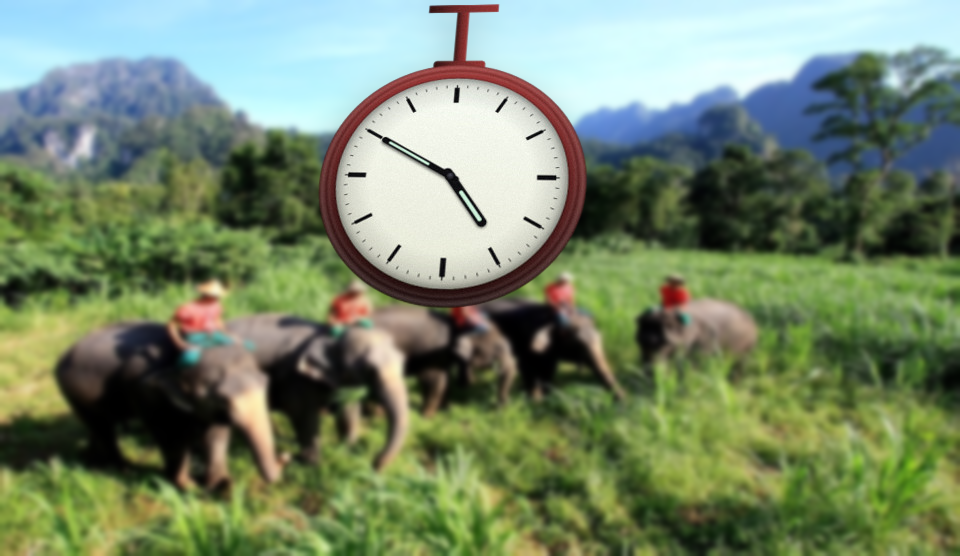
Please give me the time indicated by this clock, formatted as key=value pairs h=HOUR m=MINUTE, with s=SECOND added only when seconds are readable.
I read h=4 m=50
